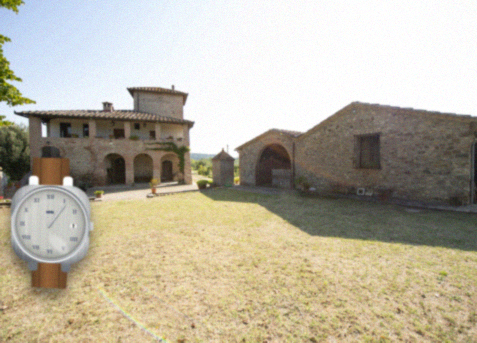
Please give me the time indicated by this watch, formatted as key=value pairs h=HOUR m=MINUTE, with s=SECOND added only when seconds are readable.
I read h=1 m=6
